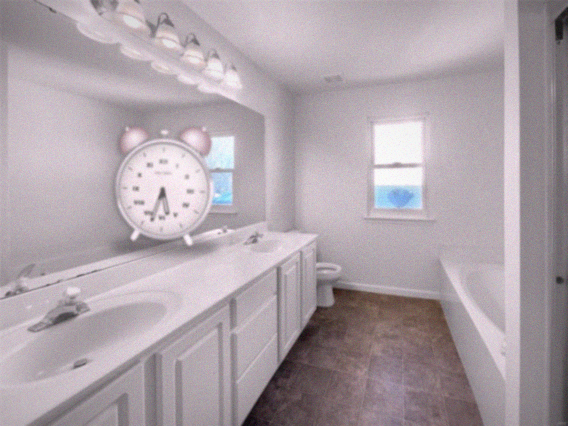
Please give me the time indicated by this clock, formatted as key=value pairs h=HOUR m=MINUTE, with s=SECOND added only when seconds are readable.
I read h=5 m=33
